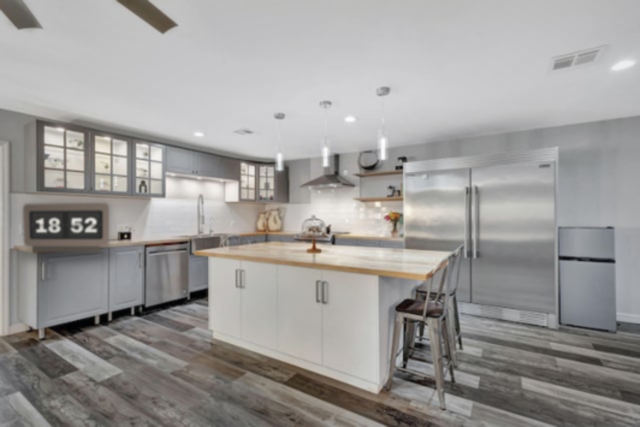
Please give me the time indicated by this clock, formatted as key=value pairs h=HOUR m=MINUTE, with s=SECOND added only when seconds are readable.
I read h=18 m=52
